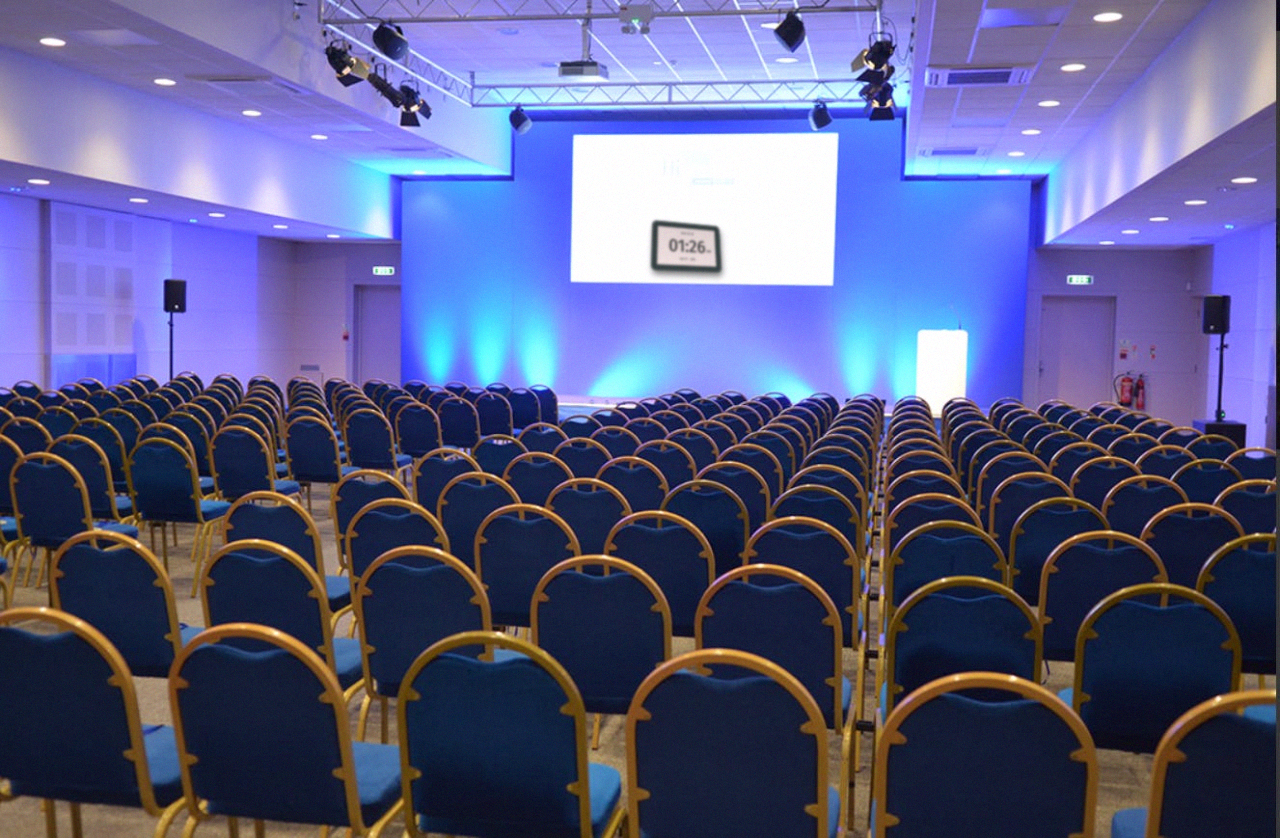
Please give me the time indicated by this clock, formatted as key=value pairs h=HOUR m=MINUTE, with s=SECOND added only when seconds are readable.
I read h=1 m=26
